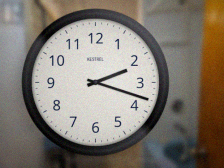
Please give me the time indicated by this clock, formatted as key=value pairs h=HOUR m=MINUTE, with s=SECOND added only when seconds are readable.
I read h=2 m=18
